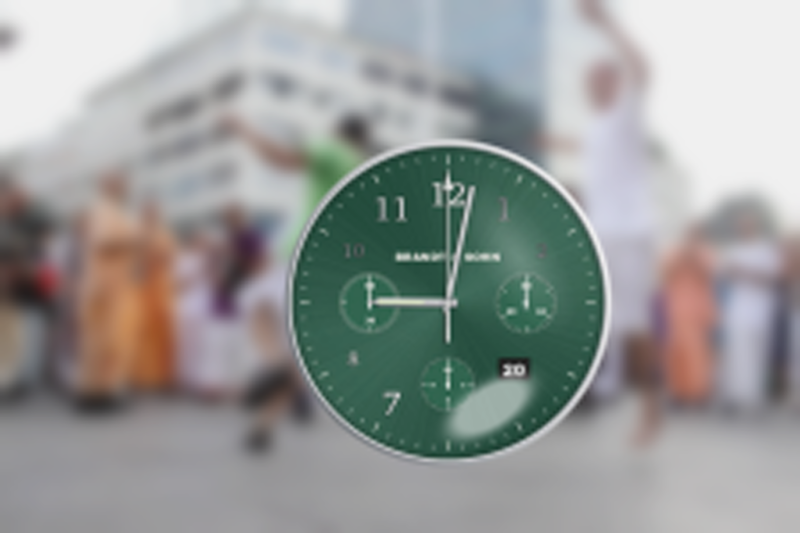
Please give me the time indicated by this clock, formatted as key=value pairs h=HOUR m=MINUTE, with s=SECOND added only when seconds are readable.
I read h=9 m=2
